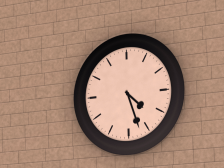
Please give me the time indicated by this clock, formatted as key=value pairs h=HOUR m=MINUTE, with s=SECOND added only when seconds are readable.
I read h=4 m=27
